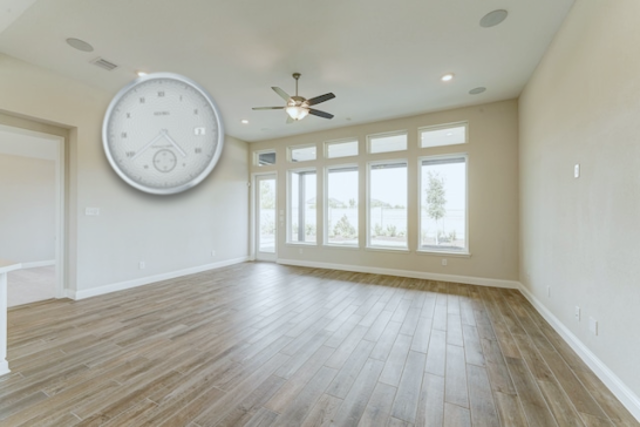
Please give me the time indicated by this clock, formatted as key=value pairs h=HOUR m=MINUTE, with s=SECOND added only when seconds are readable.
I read h=4 m=39
